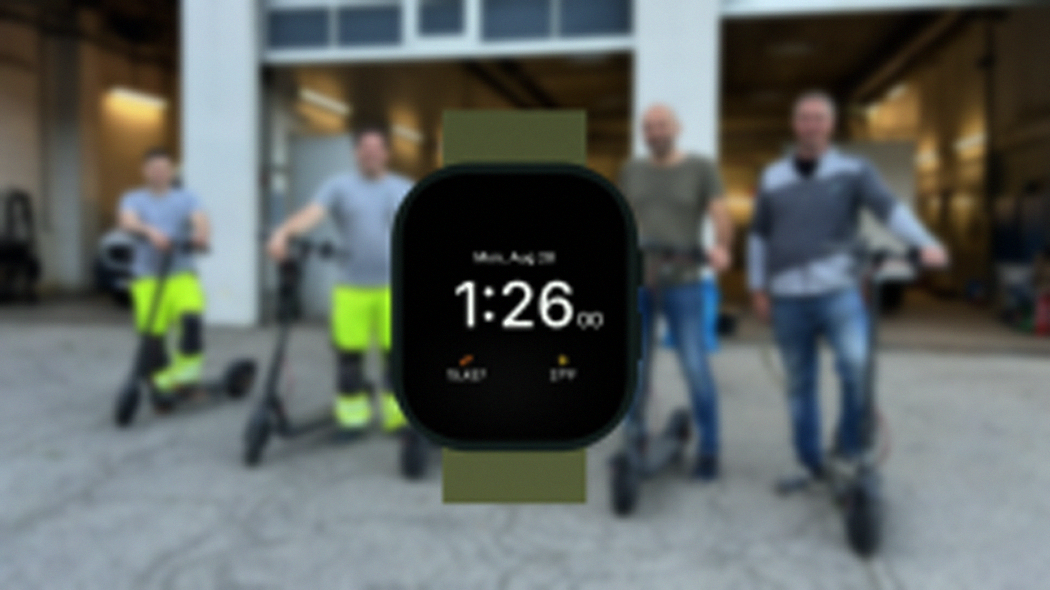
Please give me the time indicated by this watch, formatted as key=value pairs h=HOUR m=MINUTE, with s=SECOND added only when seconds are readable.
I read h=1 m=26
